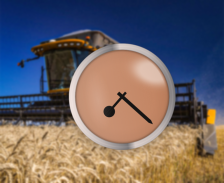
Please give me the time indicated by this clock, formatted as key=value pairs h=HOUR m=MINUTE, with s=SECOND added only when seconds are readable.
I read h=7 m=22
